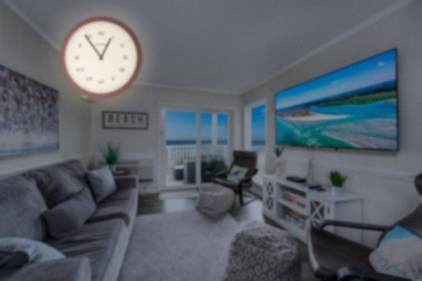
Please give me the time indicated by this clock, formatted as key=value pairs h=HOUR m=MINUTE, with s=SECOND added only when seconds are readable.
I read h=12 m=54
